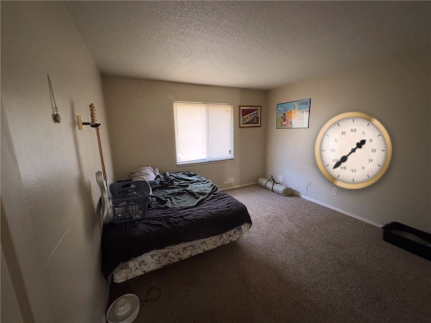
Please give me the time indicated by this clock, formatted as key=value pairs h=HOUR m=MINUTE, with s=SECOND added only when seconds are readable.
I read h=1 m=38
